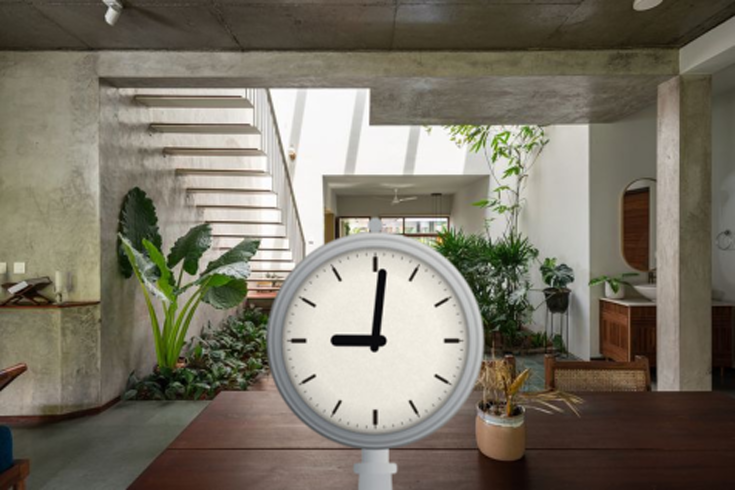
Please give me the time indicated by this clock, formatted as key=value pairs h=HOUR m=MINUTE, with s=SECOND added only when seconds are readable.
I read h=9 m=1
